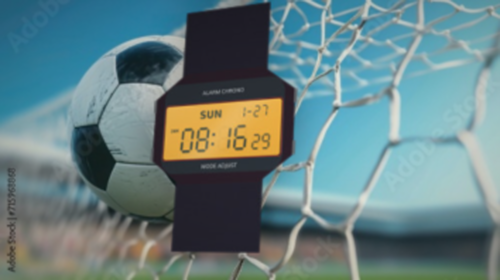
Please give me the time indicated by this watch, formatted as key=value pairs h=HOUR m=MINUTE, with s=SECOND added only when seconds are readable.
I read h=8 m=16 s=29
